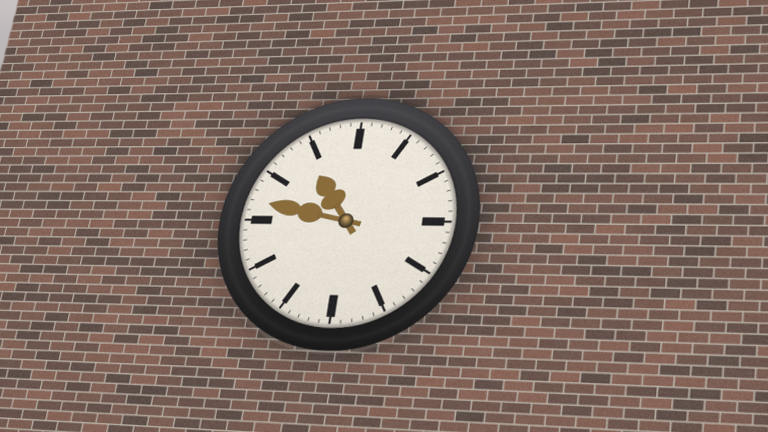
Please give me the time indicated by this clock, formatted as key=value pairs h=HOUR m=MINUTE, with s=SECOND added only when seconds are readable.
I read h=10 m=47
